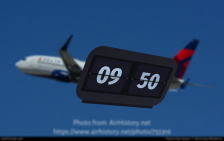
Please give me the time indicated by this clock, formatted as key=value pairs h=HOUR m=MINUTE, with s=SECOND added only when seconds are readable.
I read h=9 m=50
